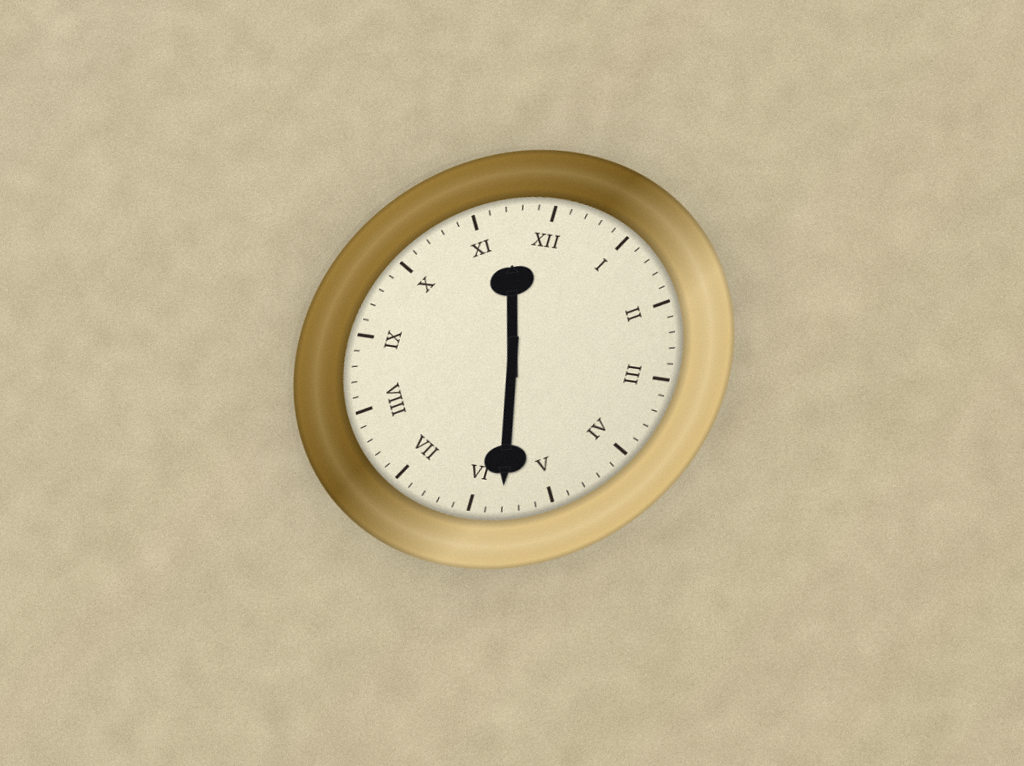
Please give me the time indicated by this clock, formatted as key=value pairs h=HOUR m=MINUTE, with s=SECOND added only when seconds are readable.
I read h=11 m=28
